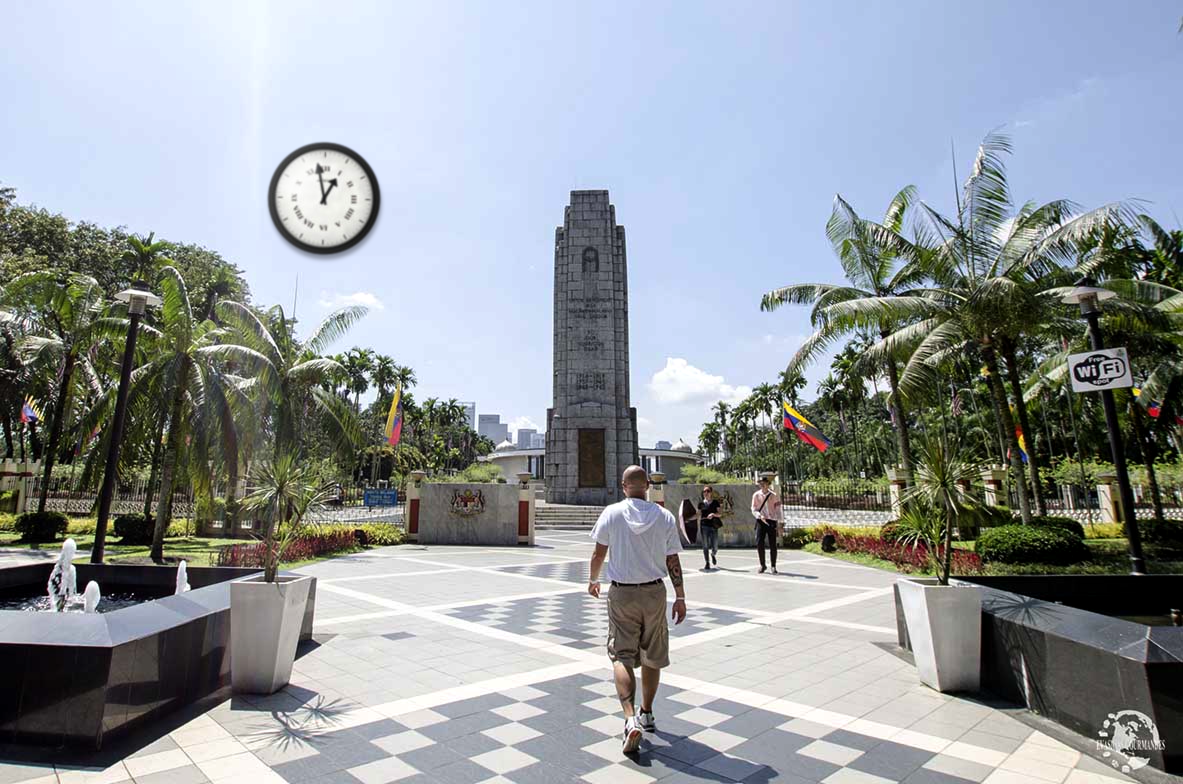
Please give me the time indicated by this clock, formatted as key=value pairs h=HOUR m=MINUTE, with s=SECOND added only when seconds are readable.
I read h=12 m=58
